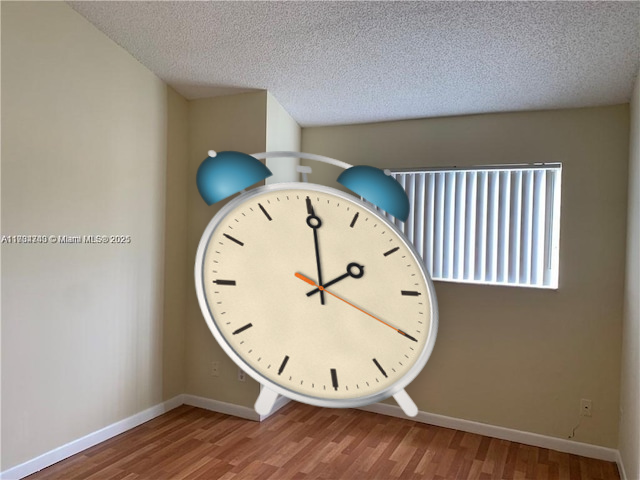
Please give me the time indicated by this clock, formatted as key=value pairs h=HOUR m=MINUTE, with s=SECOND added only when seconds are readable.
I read h=2 m=0 s=20
